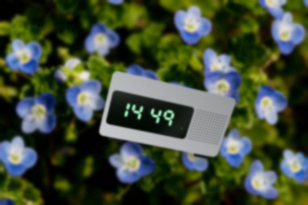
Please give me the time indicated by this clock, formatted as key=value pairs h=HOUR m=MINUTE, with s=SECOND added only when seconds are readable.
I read h=14 m=49
